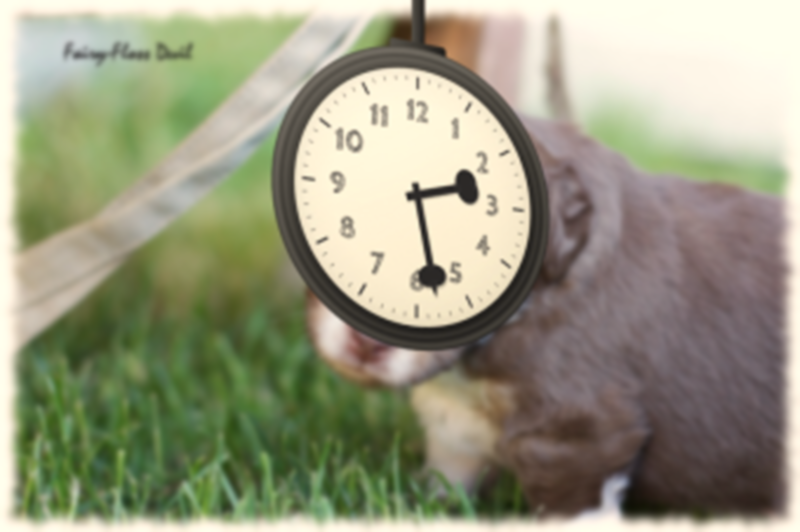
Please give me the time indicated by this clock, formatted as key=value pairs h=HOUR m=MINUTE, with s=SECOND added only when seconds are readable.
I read h=2 m=28
